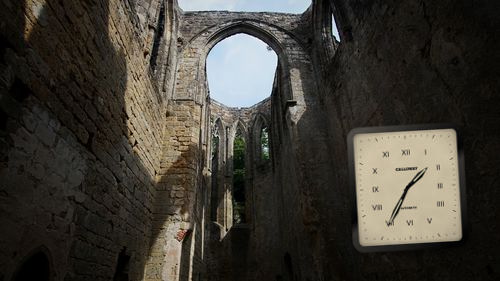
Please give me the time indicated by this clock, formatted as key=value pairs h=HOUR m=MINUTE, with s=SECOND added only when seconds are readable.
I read h=1 m=35
